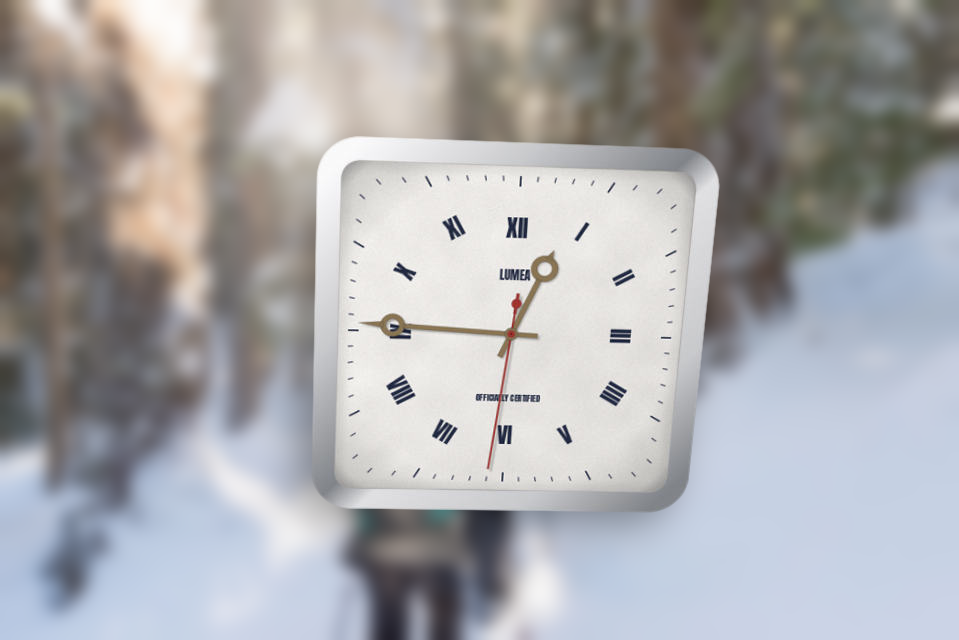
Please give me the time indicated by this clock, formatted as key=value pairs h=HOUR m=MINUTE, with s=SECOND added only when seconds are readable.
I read h=12 m=45 s=31
